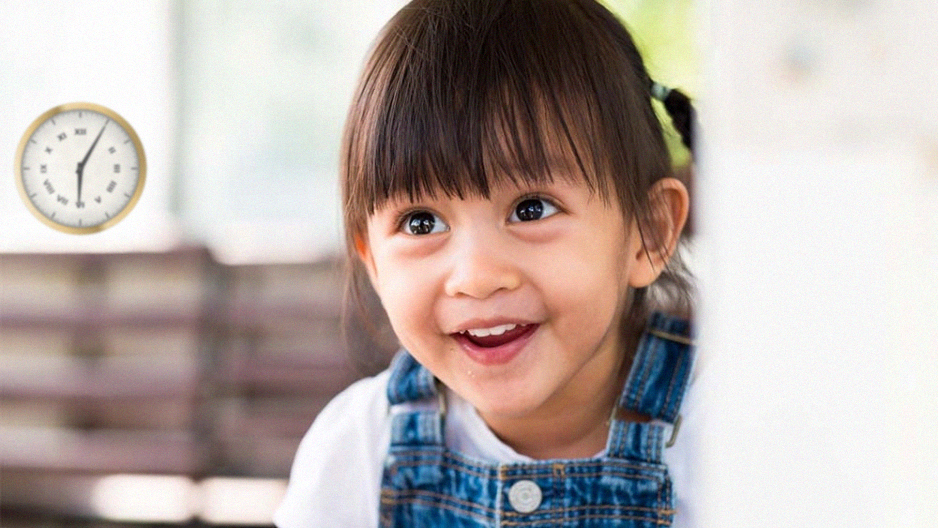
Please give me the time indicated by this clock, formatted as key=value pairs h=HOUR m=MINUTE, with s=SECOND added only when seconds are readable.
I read h=6 m=5
